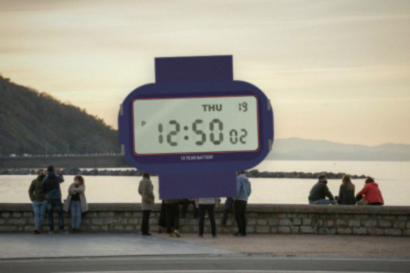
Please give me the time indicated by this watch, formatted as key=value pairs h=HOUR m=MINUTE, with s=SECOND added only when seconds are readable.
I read h=12 m=50 s=2
